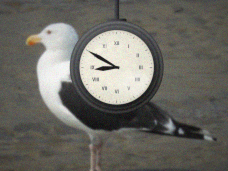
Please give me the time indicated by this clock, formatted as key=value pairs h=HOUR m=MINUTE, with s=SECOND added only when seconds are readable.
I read h=8 m=50
